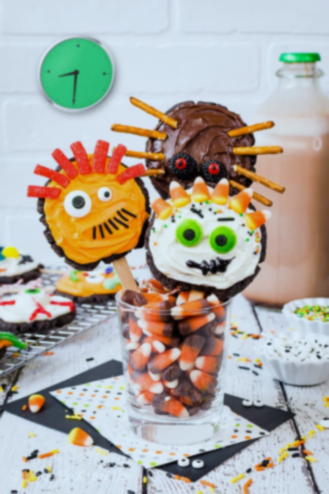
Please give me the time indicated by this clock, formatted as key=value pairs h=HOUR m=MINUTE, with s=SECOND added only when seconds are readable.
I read h=8 m=30
